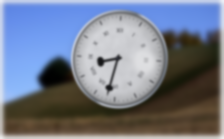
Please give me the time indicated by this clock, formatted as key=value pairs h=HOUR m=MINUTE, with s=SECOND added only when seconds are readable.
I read h=8 m=32
